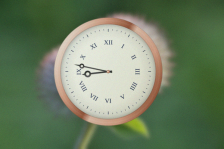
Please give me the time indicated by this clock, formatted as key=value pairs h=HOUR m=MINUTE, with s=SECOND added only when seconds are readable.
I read h=8 m=47
